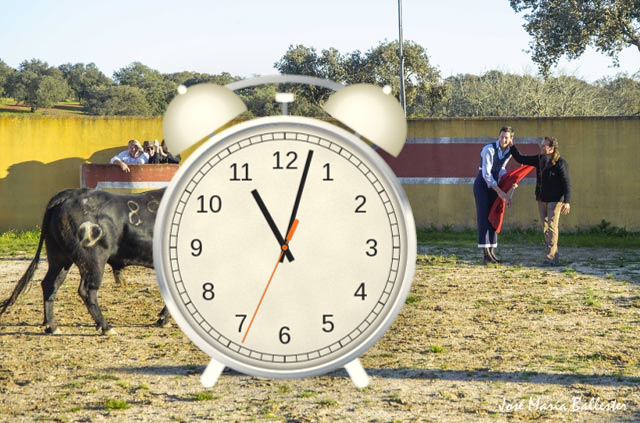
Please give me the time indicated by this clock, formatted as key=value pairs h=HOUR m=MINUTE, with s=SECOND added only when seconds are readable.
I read h=11 m=2 s=34
